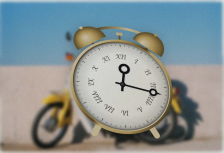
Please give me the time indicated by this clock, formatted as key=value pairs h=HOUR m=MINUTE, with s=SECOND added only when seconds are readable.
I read h=12 m=17
